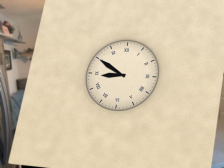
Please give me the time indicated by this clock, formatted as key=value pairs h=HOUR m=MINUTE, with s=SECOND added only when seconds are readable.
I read h=8 m=50
